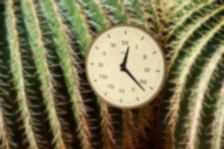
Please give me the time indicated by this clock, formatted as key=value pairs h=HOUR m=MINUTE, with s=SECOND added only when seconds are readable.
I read h=12 m=22
